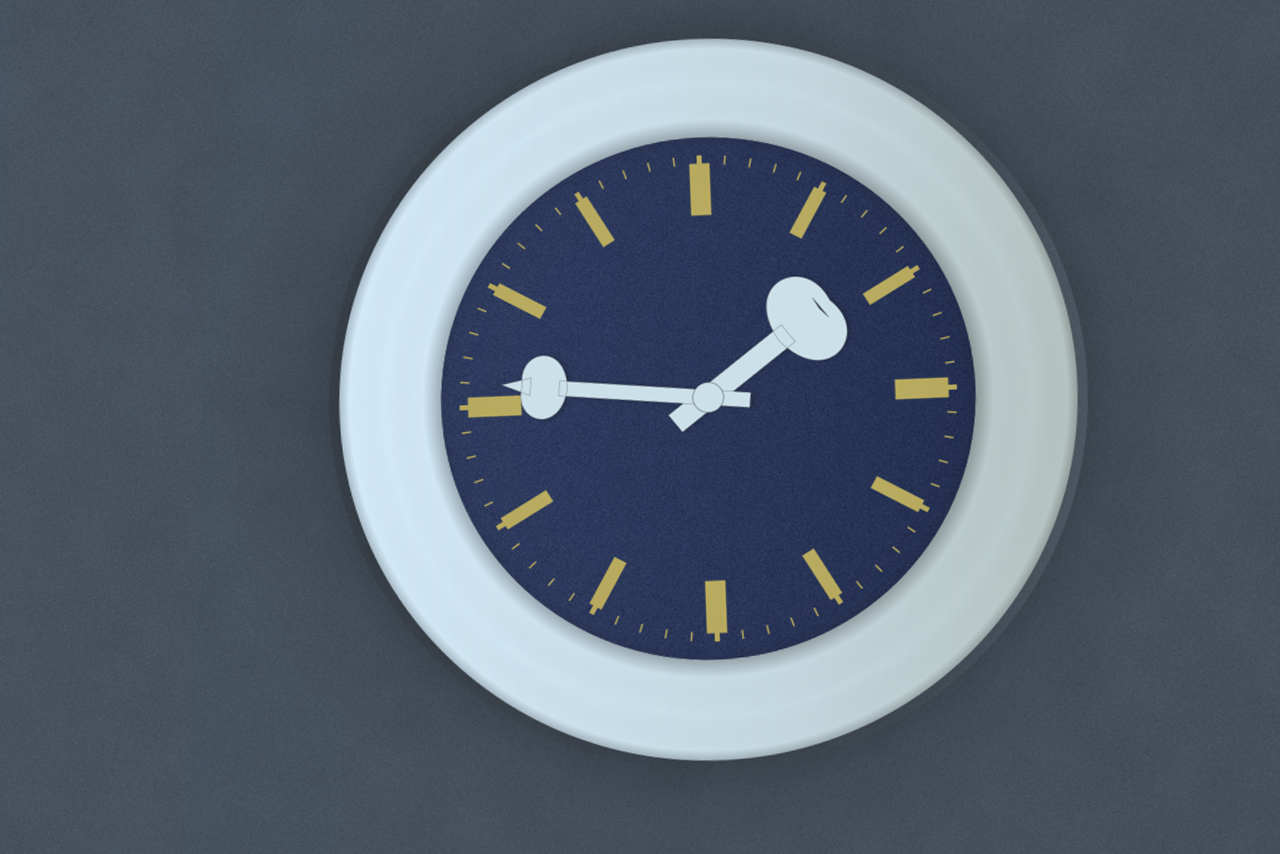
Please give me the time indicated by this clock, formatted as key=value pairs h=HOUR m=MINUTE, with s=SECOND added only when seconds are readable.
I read h=1 m=46
